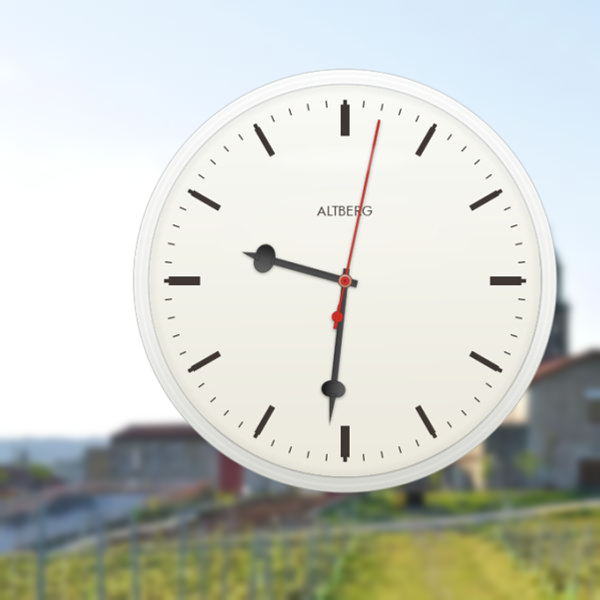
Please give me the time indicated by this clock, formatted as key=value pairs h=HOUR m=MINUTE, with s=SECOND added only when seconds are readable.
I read h=9 m=31 s=2
